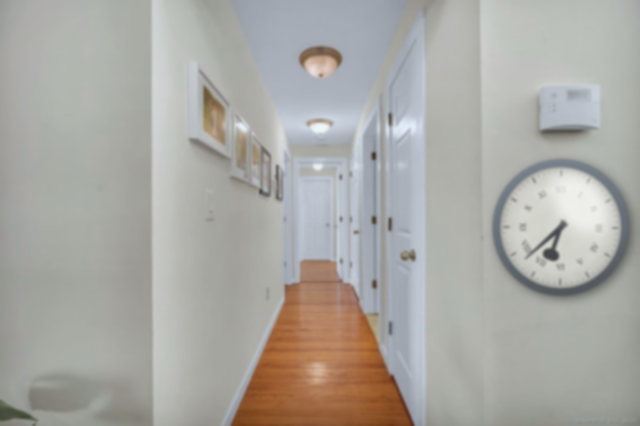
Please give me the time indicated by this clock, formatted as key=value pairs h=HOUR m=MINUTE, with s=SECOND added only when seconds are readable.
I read h=6 m=38
